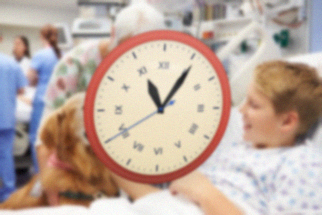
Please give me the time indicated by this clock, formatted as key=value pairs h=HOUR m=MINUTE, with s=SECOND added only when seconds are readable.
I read h=11 m=5 s=40
